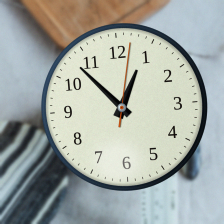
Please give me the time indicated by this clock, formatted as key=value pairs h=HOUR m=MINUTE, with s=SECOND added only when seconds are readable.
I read h=12 m=53 s=2
